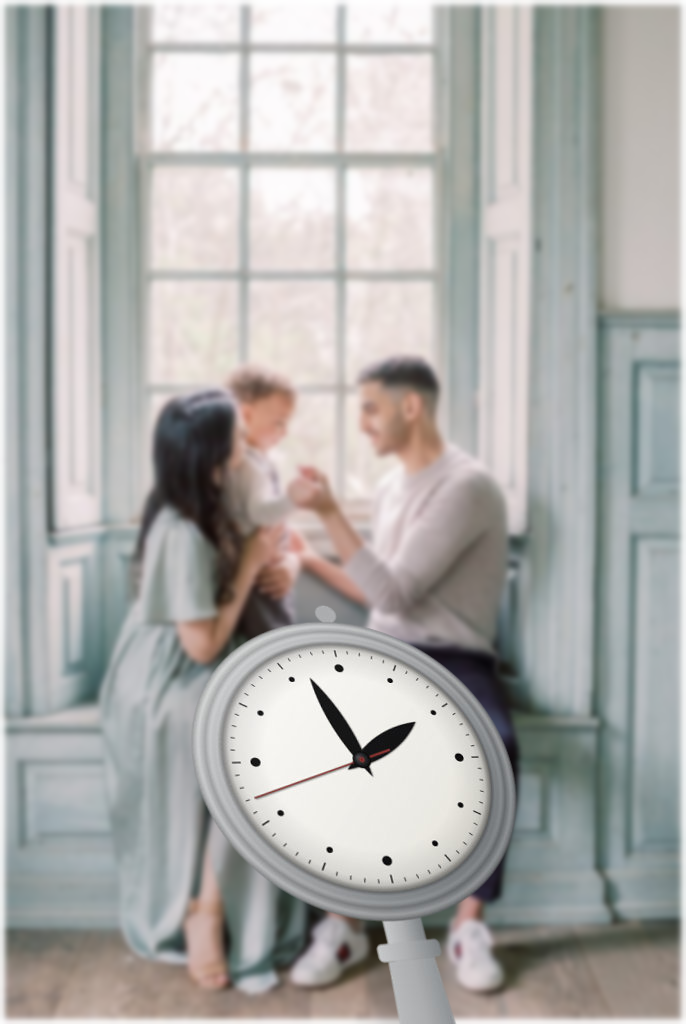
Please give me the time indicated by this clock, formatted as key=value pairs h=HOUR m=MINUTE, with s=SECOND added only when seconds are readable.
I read h=1 m=56 s=42
